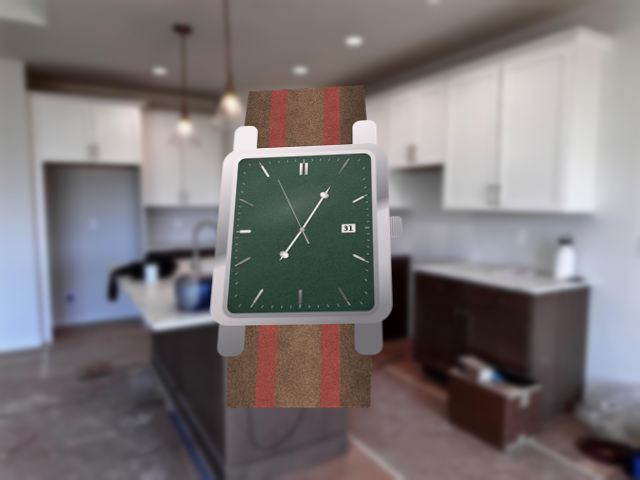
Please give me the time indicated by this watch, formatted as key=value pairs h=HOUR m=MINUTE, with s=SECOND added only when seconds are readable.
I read h=7 m=4 s=56
